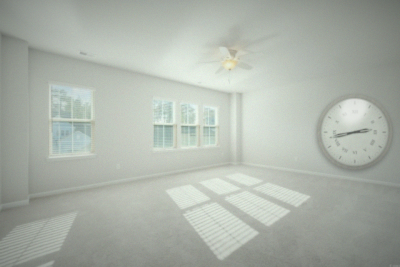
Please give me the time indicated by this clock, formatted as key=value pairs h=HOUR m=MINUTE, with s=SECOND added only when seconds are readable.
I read h=2 m=43
